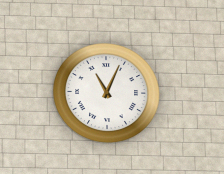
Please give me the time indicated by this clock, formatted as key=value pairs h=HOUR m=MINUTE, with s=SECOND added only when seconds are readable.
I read h=11 m=4
